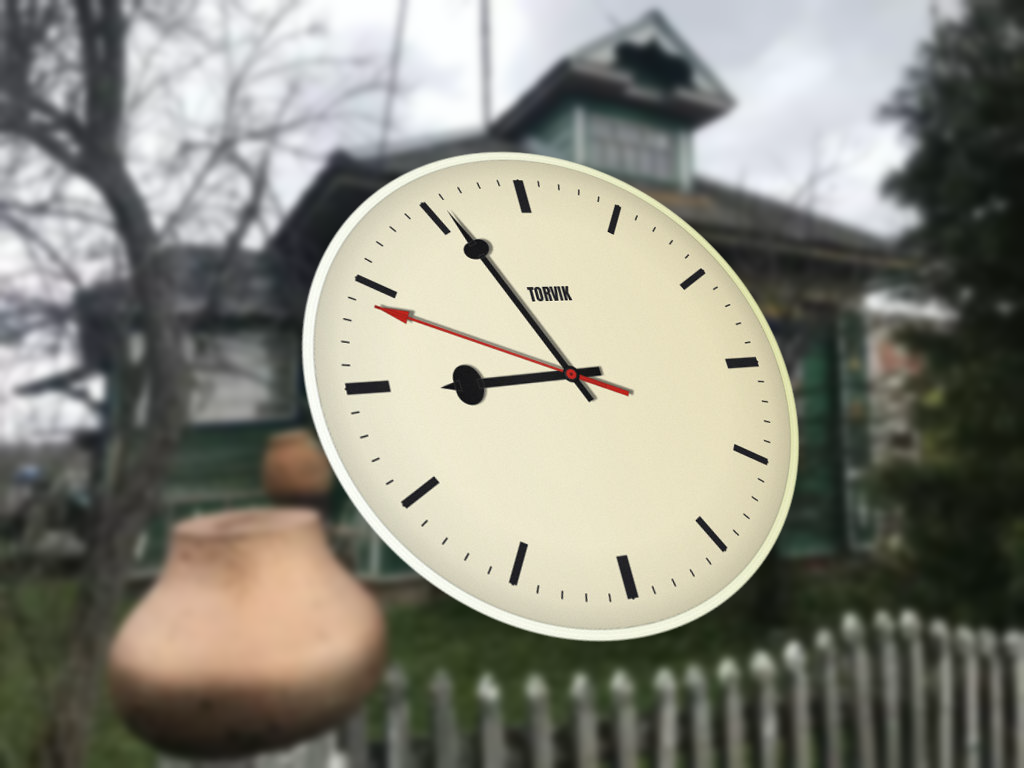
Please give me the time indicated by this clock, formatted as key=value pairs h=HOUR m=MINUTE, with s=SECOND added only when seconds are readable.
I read h=8 m=55 s=49
